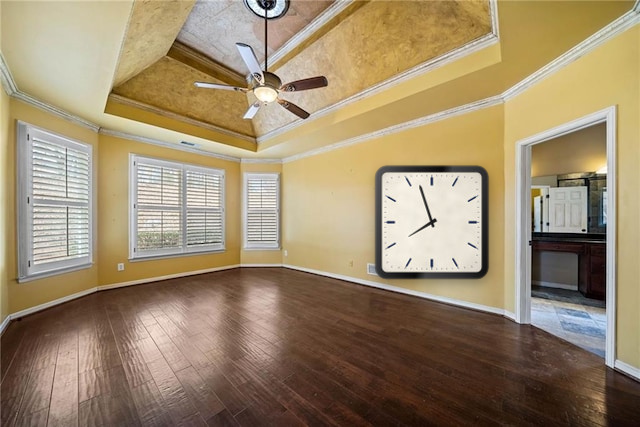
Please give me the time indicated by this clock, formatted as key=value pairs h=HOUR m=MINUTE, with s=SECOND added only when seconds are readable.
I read h=7 m=57
